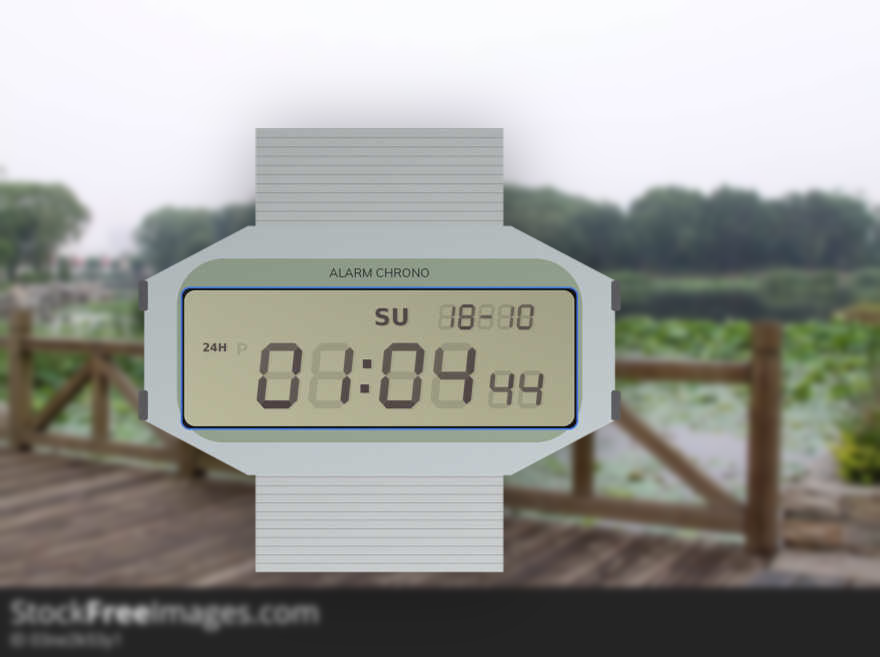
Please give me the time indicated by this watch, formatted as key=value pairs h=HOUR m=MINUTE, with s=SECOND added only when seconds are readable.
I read h=1 m=4 s=44
